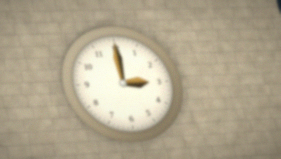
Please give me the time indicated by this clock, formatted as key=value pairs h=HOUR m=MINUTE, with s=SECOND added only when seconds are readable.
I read h=3 m=0
